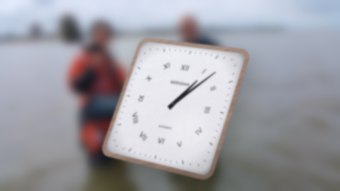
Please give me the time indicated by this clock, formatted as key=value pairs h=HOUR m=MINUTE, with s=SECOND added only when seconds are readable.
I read h=1 m=7
